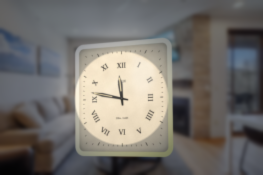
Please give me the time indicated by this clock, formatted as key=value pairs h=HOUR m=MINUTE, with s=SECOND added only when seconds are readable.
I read h=11 m=47
